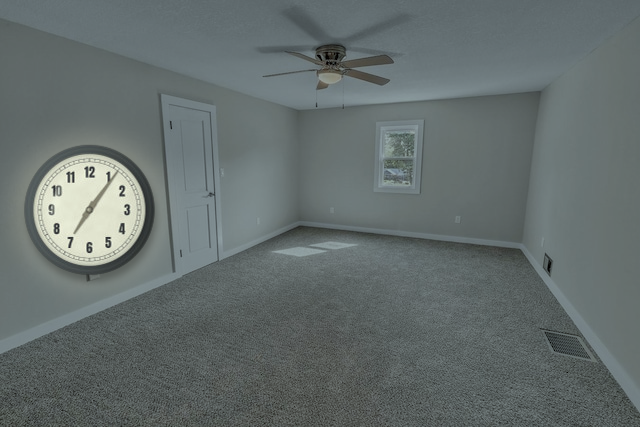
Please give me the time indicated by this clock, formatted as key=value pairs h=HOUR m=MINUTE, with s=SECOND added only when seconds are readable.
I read h=7 m=6
